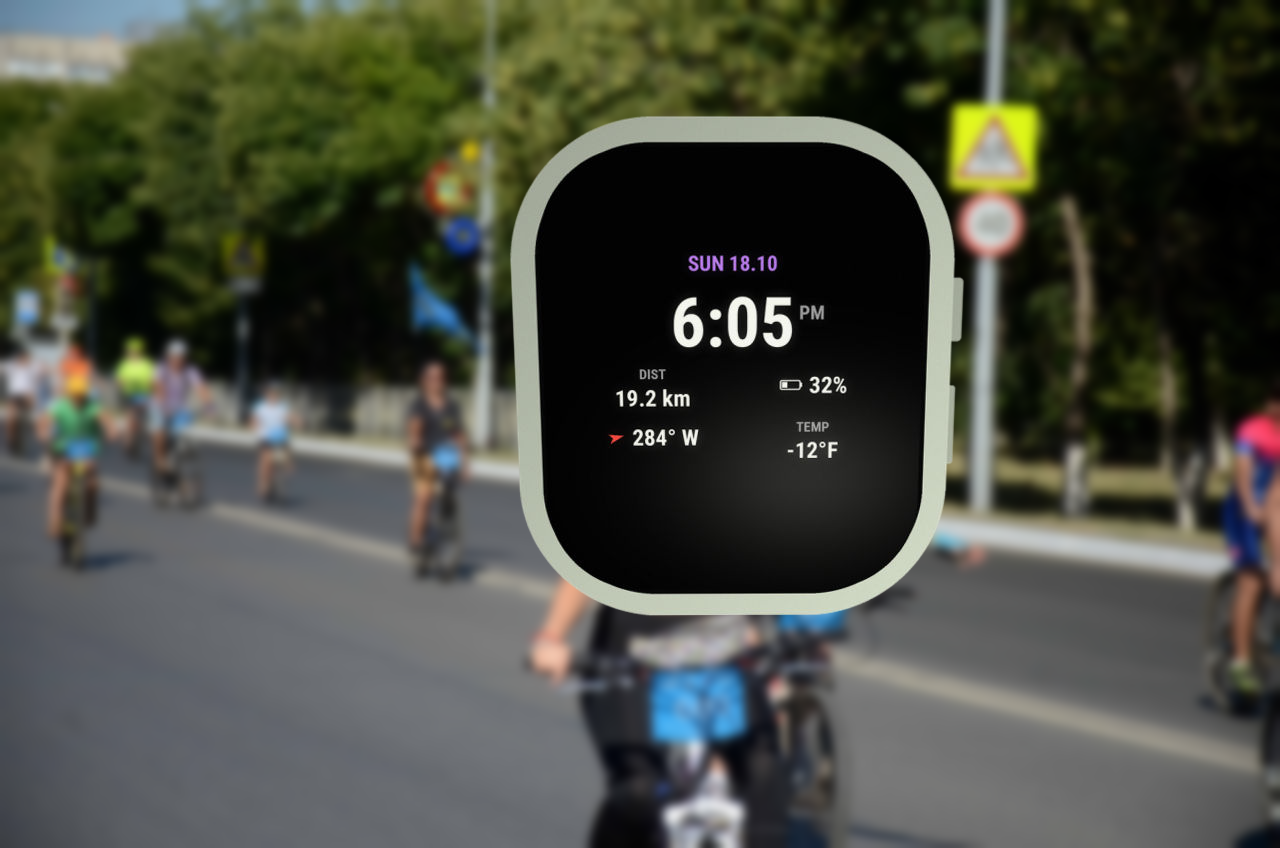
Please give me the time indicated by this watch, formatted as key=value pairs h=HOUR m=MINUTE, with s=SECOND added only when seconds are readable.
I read h=6 m=5
